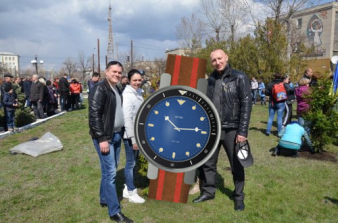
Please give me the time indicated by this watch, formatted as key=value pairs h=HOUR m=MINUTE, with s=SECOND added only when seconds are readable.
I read h=10 m=14
